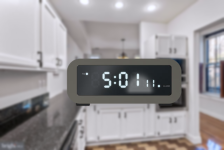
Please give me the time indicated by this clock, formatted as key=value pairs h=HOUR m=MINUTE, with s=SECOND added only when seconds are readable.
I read h=5 m=1 s=11
